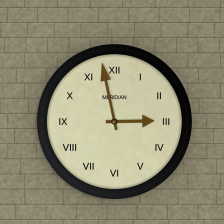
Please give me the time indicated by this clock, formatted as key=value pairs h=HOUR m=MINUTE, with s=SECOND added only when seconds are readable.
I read h=2 m=58
